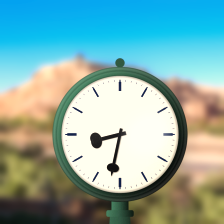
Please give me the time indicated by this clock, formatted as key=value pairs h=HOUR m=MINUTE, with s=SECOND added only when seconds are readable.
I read h=8 m=32
